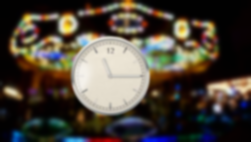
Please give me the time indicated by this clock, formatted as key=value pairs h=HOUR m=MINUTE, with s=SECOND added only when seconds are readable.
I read h=11 m=15
